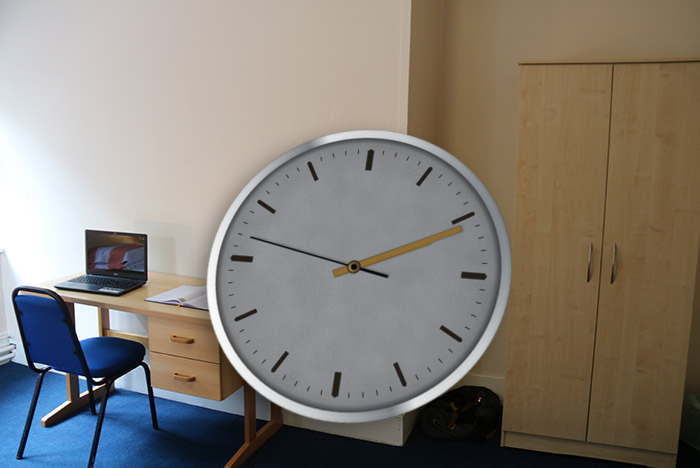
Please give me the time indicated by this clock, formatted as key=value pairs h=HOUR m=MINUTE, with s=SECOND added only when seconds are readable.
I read h=2 m=10 s=47
